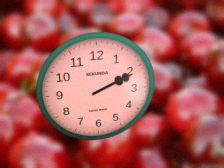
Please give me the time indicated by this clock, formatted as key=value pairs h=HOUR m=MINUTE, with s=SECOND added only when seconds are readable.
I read h=2 m=11
